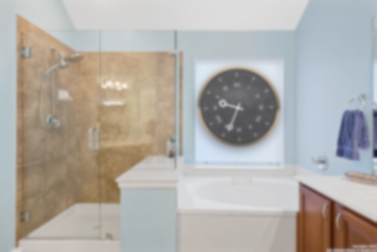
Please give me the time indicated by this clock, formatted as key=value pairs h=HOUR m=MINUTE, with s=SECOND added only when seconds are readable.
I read h=9 m=34
